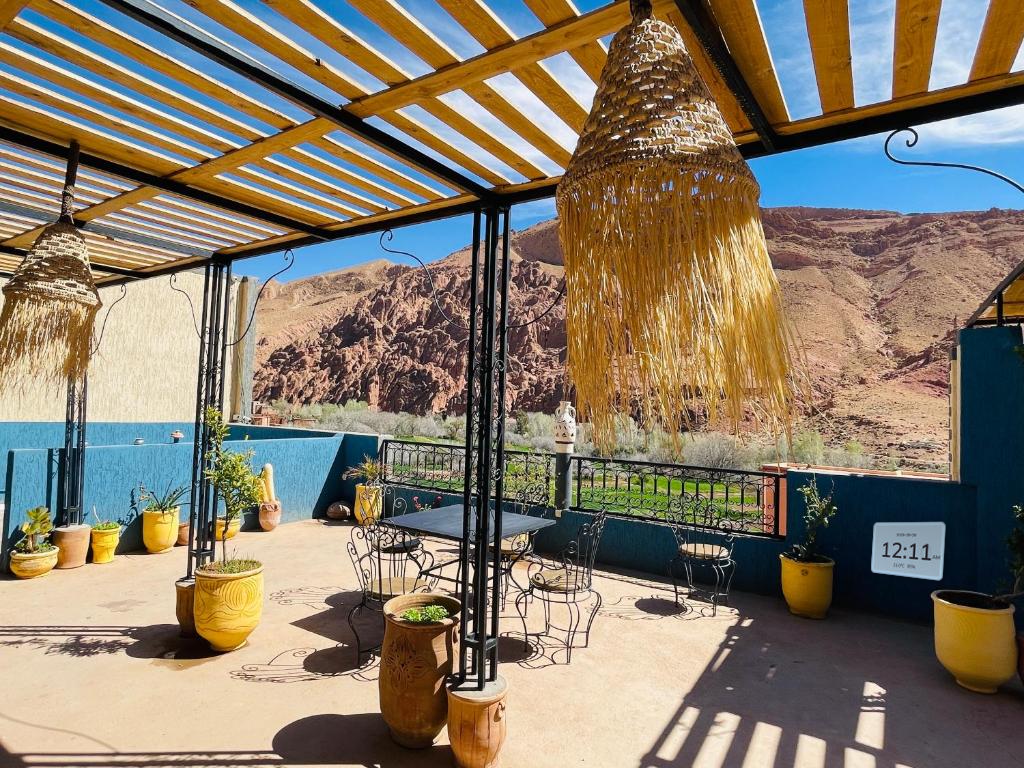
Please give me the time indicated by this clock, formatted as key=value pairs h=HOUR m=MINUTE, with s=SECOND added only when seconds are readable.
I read h=12 m=11
